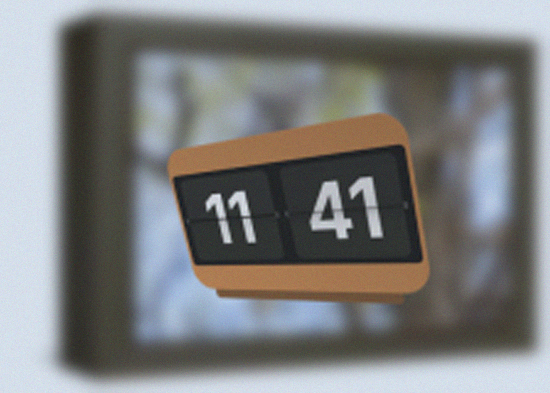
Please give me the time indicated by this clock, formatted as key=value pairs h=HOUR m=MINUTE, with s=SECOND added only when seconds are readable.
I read h=11 m=41
